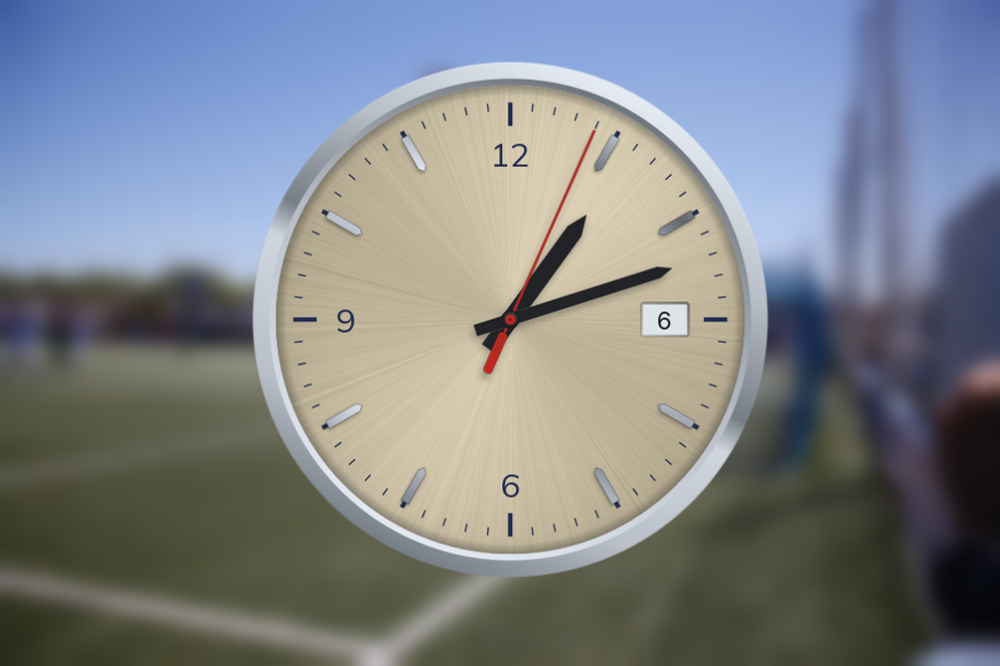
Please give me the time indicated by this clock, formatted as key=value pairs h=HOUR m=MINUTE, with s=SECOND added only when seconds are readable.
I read h=1 m=12 s=4
